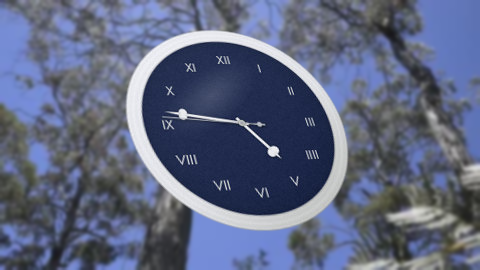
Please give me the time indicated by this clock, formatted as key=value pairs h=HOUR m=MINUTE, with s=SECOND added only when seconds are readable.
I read h=4 m=46 s=46
